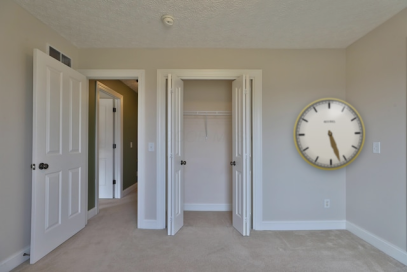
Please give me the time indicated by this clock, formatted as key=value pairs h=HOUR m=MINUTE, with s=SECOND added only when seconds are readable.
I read h=5 m=27
